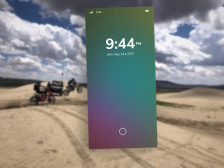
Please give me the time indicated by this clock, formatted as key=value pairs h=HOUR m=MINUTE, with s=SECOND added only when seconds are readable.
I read h=9 m=44
